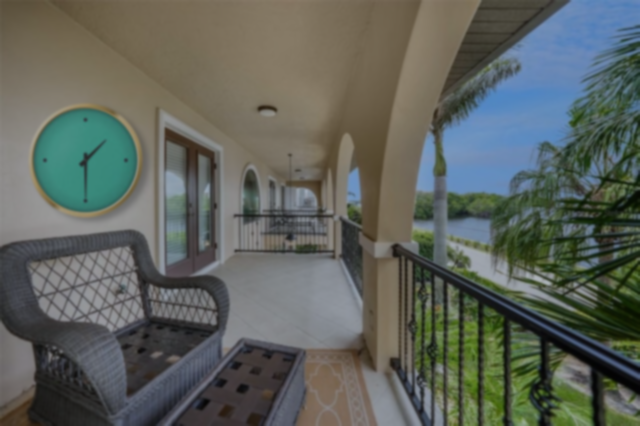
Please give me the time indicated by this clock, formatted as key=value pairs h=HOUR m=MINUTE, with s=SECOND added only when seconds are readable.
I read h=1 m=30
